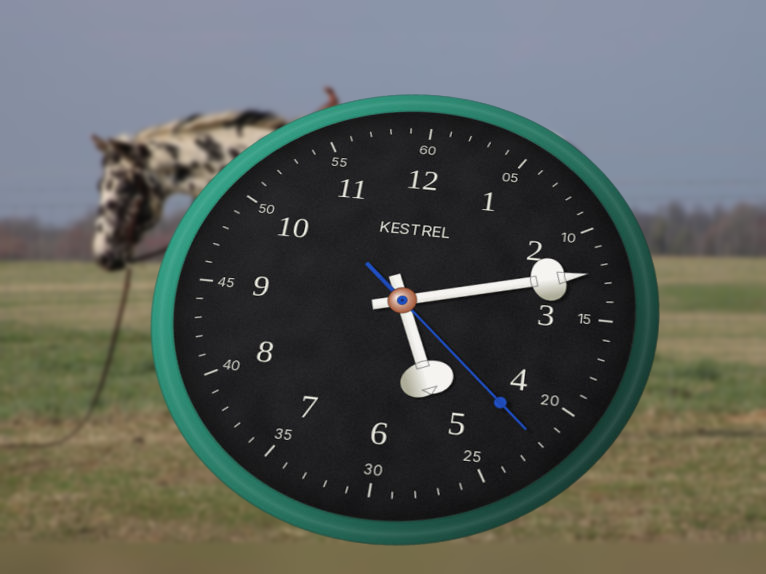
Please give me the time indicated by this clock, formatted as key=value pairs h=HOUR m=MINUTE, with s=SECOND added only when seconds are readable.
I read h=5 m=12 s=22
